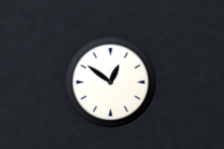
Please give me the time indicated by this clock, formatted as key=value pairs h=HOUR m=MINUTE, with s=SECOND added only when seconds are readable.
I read h=12 m=51
